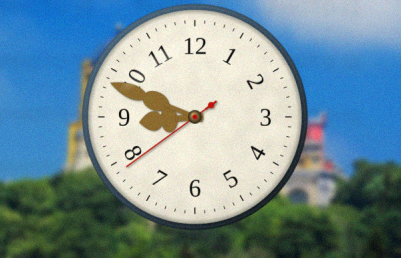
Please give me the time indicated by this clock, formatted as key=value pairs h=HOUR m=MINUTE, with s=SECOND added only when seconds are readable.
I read h=8 m=48 s=39
